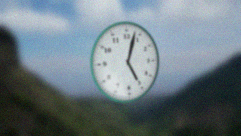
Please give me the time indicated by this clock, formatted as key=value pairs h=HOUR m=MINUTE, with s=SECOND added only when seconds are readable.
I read h=5 m=3
